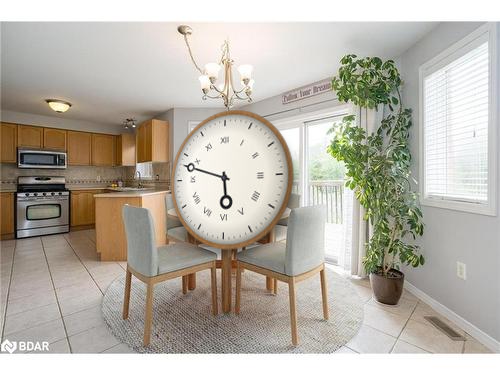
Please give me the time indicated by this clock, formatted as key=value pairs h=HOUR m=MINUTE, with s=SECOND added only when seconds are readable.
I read h=5 m=48
